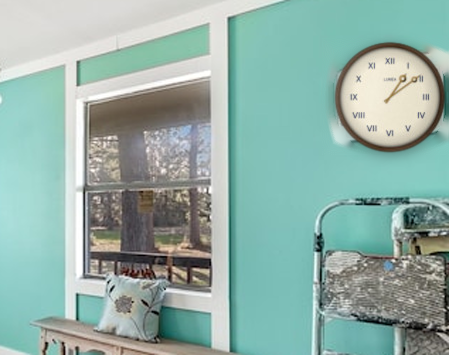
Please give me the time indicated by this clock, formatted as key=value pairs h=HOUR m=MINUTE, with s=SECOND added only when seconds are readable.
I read h=1 m=9
